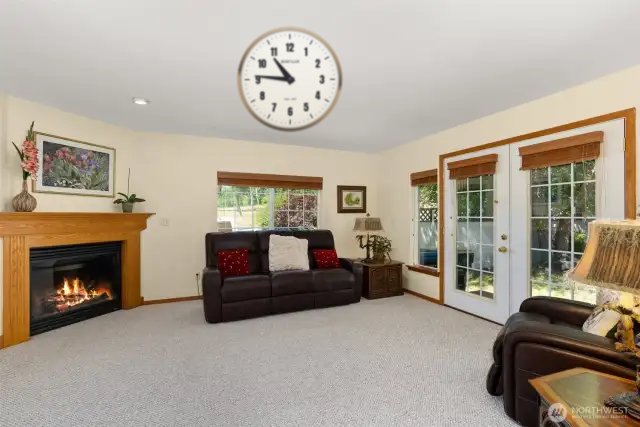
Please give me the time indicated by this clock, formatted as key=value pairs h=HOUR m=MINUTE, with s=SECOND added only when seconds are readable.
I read h=10 m=46
